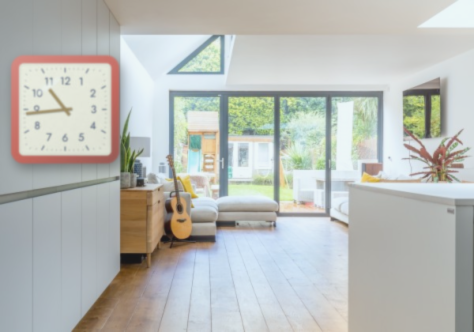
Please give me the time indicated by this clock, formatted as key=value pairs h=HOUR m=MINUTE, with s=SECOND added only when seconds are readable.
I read h=10 m=44
